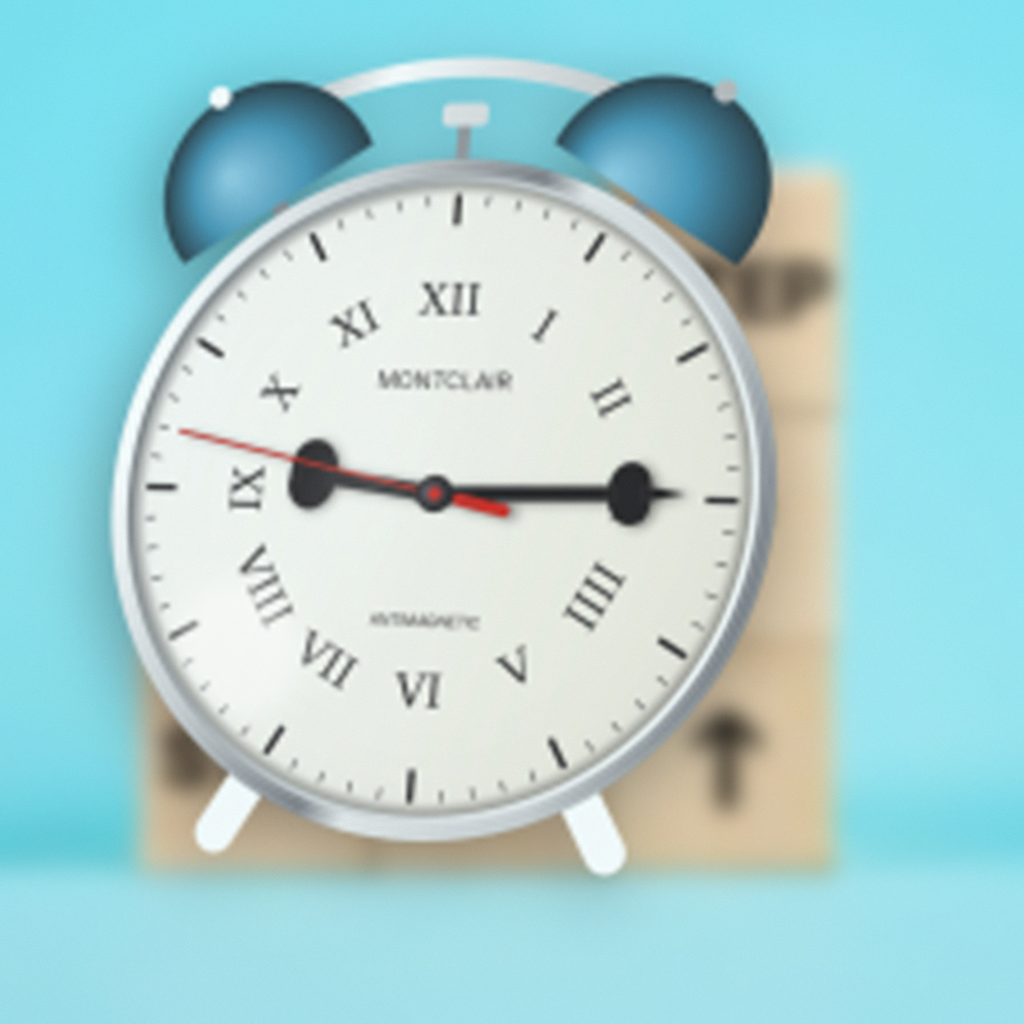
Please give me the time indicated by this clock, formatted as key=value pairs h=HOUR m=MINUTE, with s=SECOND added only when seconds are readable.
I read h=9 m=14 s=47
